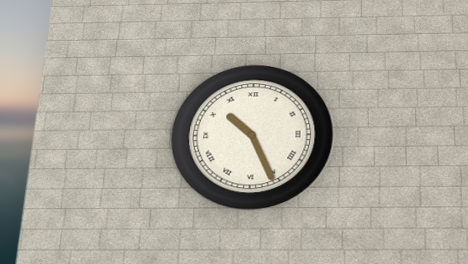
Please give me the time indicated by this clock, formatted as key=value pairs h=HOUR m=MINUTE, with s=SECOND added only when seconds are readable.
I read h=10 m=26
